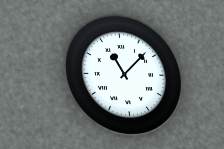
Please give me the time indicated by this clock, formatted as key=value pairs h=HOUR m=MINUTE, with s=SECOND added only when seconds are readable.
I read h=11 m=8
